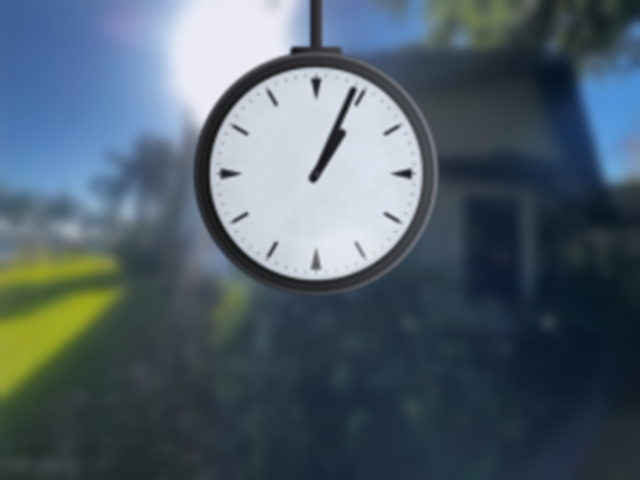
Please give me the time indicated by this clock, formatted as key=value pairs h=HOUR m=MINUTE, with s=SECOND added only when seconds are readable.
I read h=1 m=4
